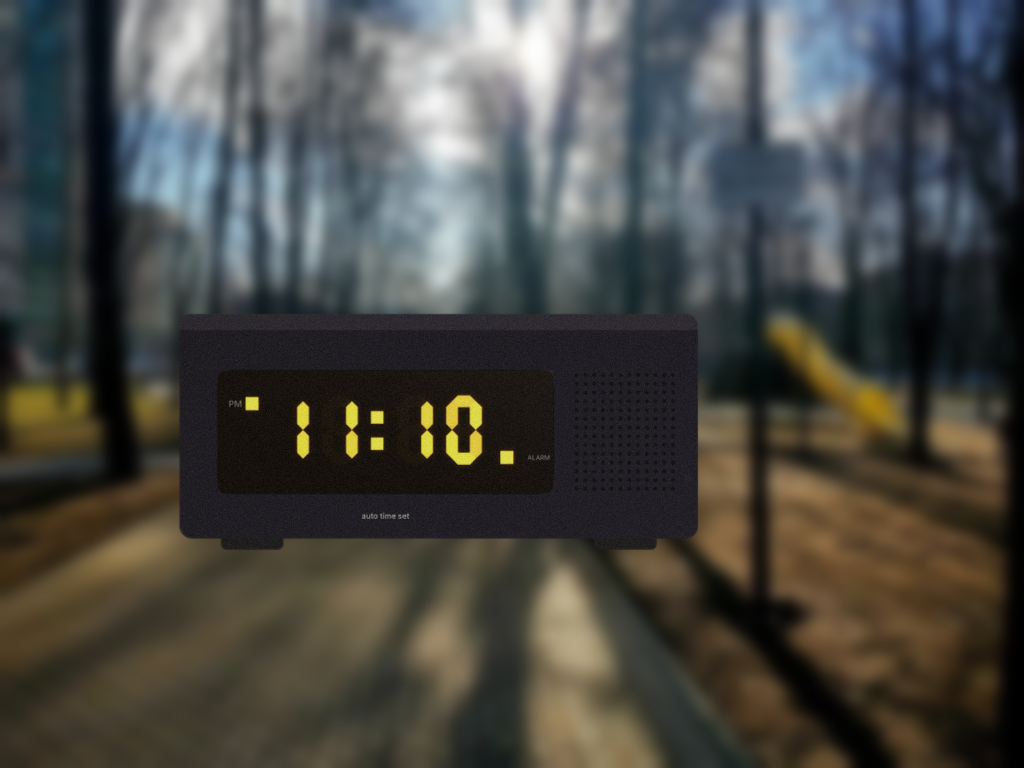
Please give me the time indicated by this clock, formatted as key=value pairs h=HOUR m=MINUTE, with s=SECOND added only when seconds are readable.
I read h=11 m=10
